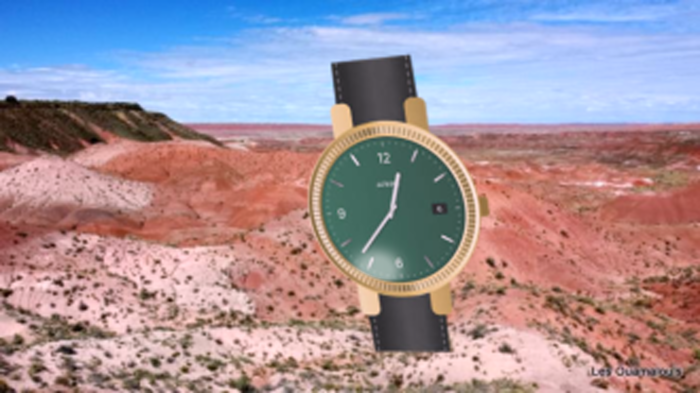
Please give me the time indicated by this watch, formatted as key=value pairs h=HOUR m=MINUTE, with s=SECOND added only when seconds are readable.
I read h=12 m=37
